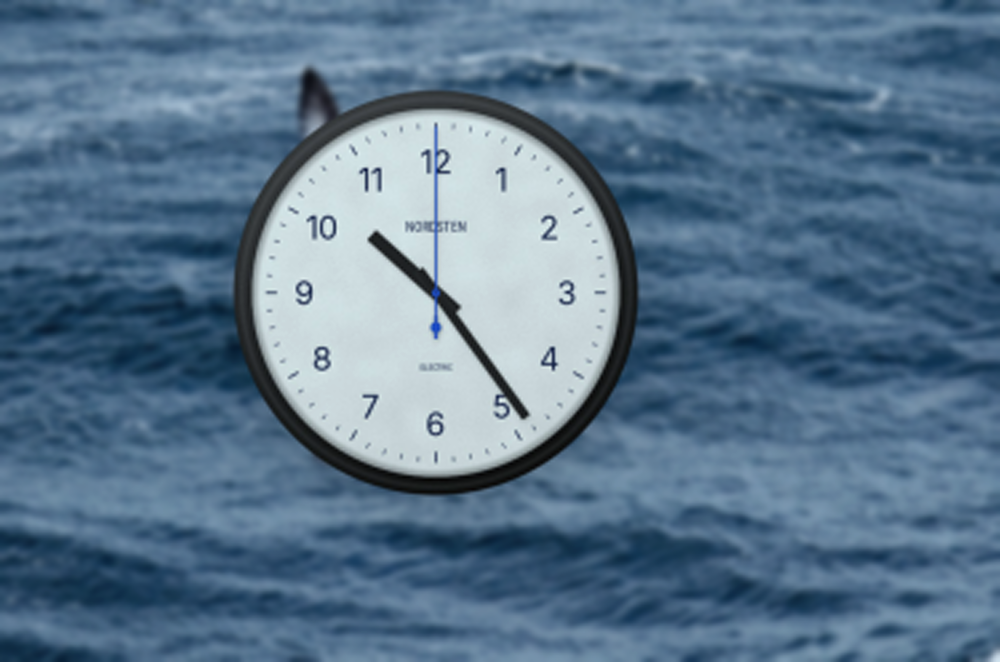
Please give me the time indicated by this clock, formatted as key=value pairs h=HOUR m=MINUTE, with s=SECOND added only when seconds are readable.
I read h=10 m=24 s=0
